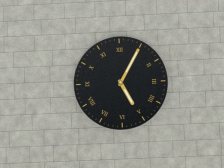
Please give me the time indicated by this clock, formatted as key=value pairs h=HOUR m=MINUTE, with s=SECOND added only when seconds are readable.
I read h=5 m=5
